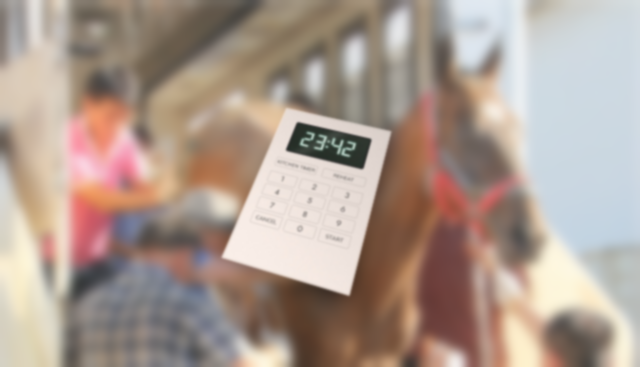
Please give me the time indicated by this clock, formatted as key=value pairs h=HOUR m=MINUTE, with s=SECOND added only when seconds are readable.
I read h=23 m=42
